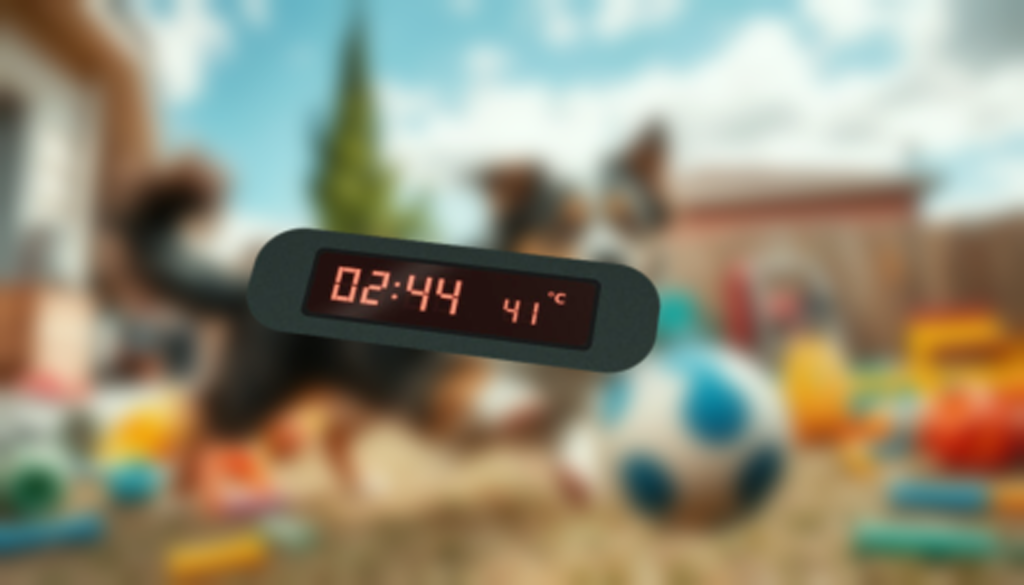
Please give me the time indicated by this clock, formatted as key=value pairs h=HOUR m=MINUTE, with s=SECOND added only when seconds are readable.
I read h=2 m=44
